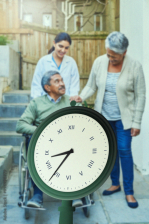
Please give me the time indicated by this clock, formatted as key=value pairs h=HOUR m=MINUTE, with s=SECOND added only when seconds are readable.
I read h=8 m=36
